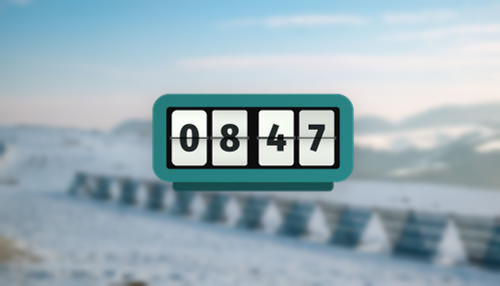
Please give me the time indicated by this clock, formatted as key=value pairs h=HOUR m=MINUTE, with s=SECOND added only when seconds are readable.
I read h=8 m=47
